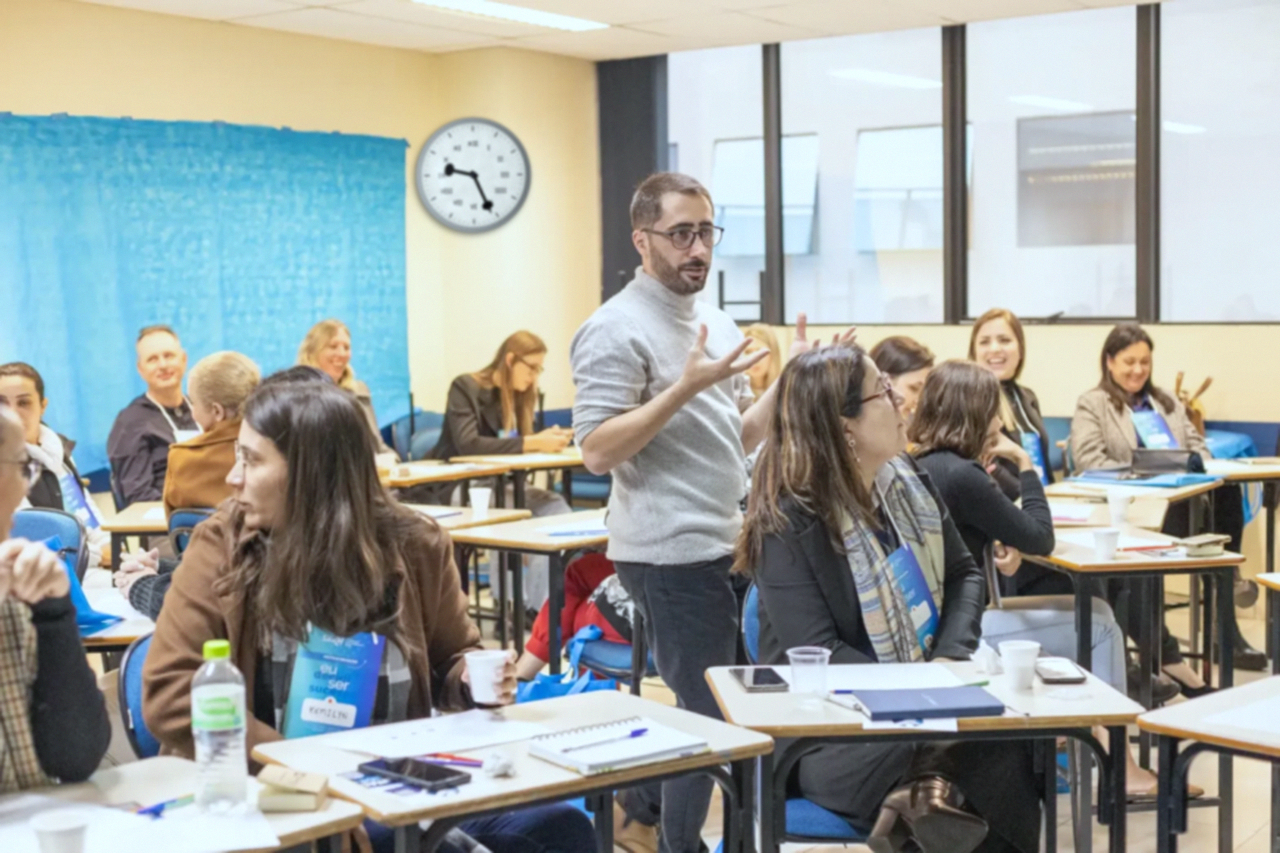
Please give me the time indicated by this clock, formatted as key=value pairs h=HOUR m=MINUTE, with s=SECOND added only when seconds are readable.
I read h=9 m=26
